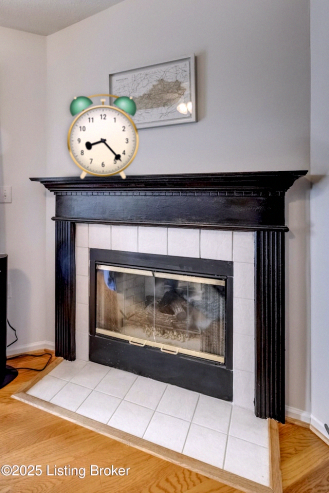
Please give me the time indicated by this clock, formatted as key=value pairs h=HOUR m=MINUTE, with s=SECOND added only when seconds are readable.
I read h=8 m=23
